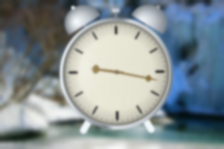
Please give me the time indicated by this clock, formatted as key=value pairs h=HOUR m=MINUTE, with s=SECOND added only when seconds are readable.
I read h=9 m=17
